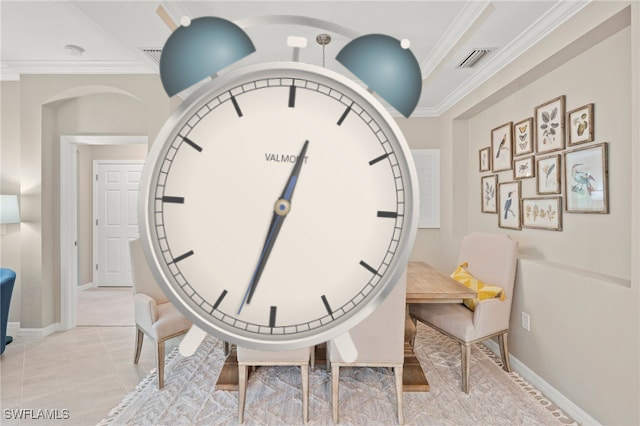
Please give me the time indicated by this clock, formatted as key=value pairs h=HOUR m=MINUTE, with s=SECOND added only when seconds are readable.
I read h=12 m=32 s=33
